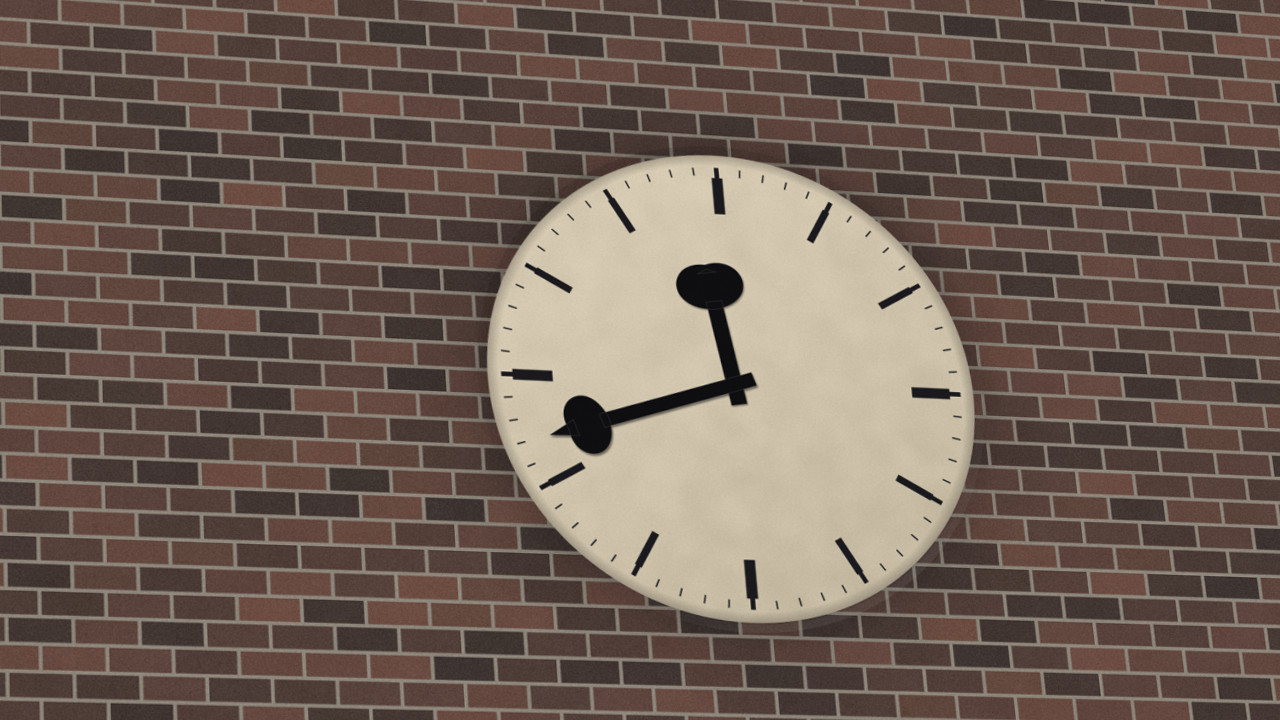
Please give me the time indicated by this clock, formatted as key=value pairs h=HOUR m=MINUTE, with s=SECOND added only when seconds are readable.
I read h=11 m=42
